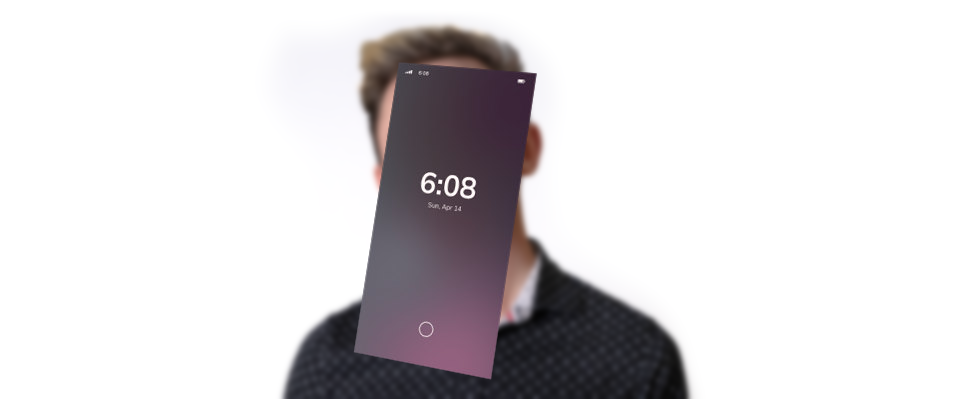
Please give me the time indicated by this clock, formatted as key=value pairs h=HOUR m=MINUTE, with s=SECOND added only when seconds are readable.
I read h=6 m=8
